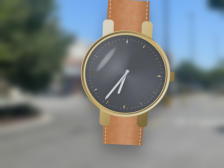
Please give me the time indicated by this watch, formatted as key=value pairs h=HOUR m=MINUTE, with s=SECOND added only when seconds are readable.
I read h=6 m=36
